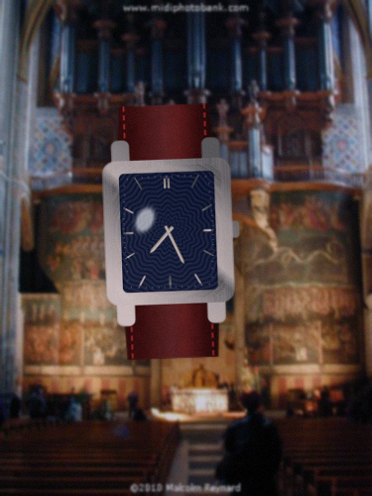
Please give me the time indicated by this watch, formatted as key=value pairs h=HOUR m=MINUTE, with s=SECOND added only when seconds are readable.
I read h=7 m=26
